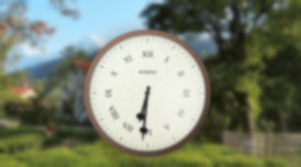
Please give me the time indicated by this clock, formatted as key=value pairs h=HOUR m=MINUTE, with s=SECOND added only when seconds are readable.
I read h=6 m=31
